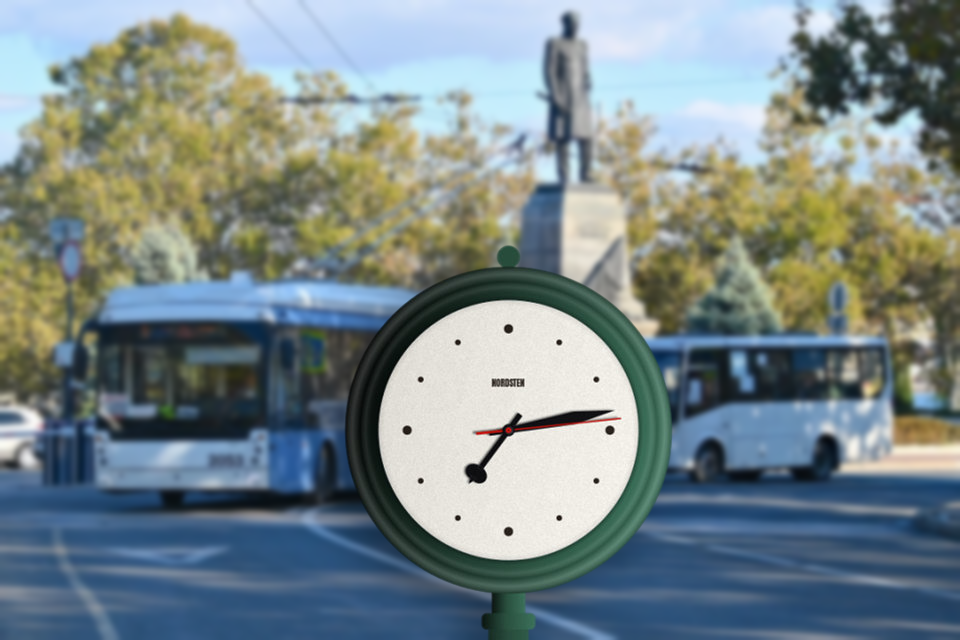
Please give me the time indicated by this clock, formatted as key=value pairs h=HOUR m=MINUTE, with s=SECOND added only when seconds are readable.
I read h=7 m=13 s=14
